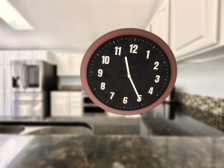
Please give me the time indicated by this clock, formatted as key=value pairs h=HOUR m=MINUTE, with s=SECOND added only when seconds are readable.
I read h=11 m=25
